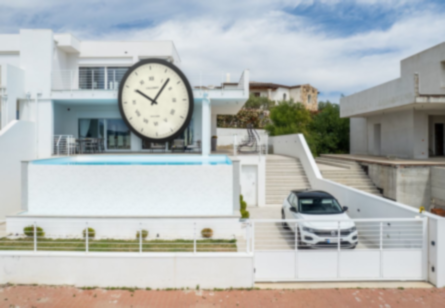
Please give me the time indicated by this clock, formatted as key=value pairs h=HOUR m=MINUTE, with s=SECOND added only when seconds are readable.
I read h=10 m=7
